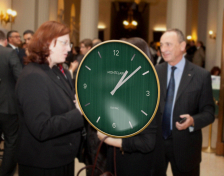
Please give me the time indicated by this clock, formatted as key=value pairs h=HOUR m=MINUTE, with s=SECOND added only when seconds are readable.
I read h=1 m=8
